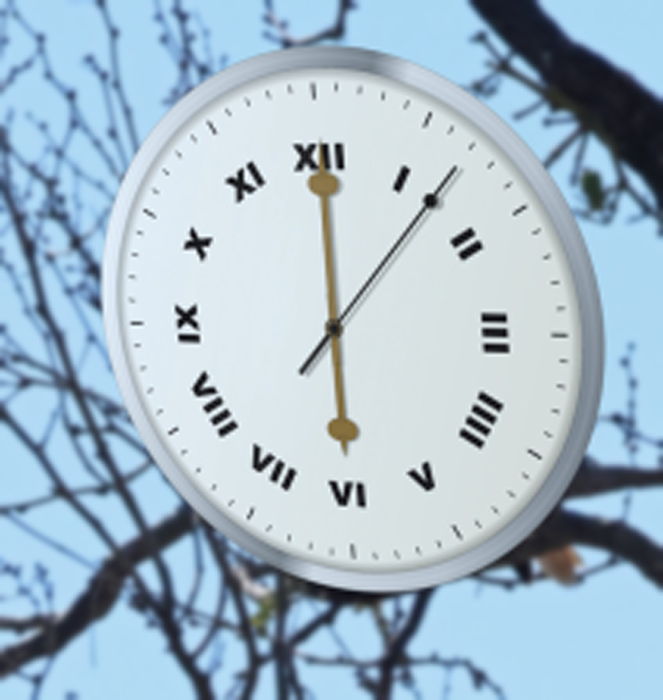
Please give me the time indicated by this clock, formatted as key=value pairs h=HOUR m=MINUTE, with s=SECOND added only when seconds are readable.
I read h=6 m=0 s=7
